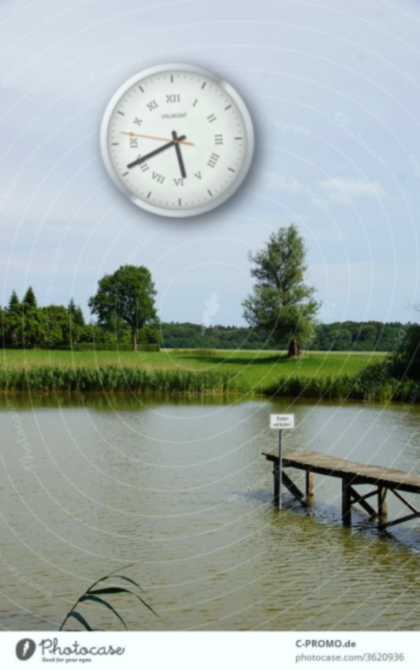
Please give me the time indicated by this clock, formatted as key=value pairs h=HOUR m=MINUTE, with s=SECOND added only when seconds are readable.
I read h=5 m=40 s=47
